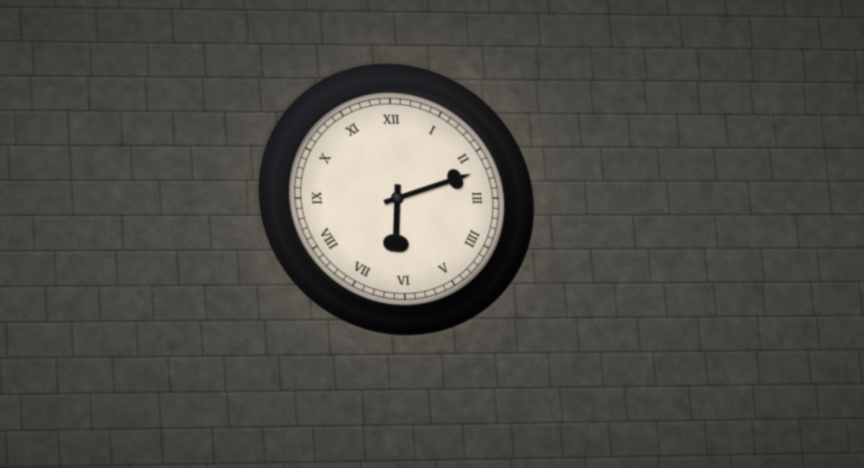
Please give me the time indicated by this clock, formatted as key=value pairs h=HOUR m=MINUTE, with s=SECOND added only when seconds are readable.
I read h=6 m=12
